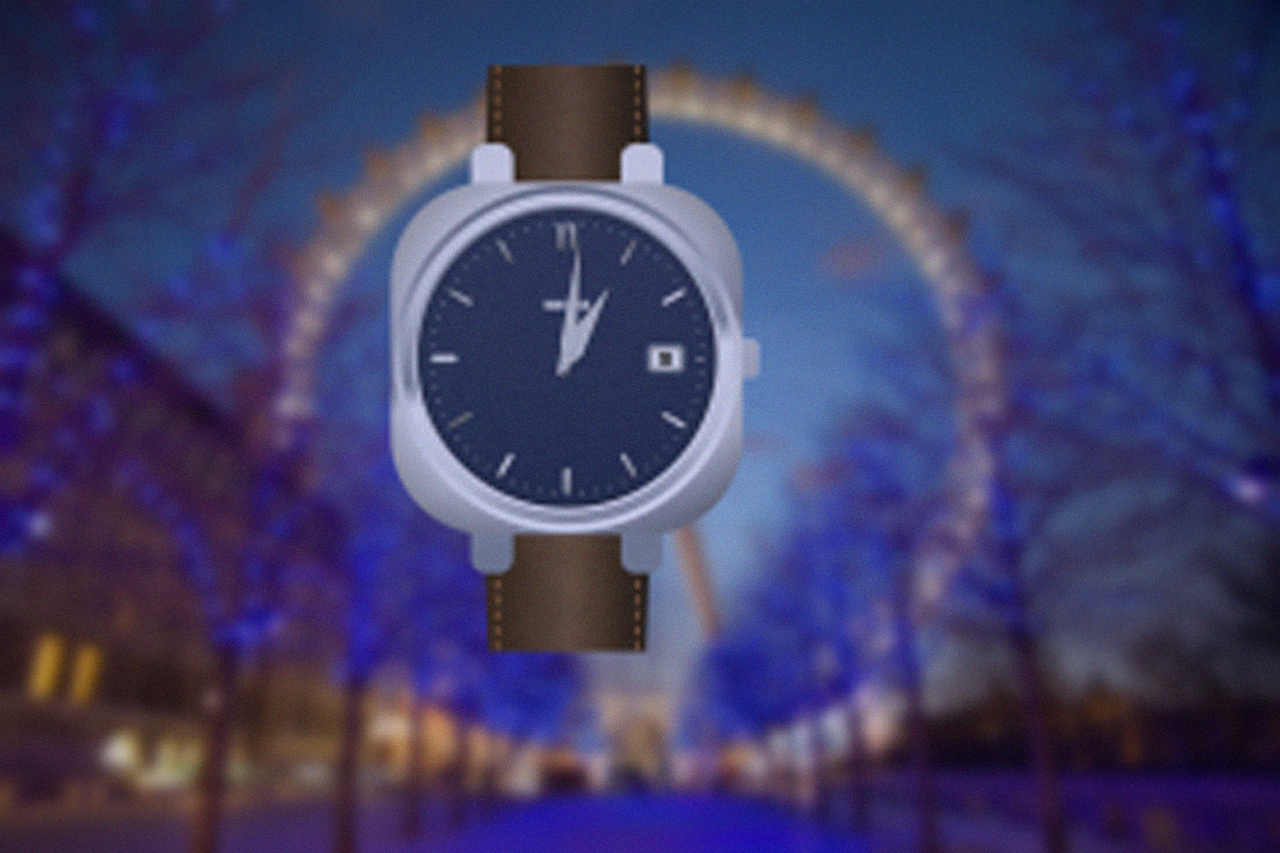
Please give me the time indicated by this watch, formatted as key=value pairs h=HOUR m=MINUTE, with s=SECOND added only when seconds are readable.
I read h=1 m=1
